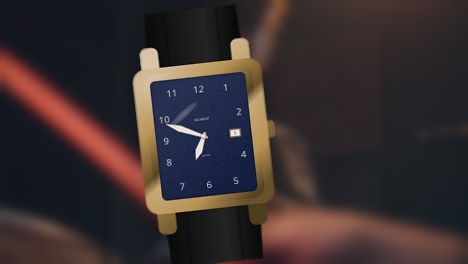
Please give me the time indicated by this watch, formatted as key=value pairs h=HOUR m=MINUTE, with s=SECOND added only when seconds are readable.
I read h=6 m=49
